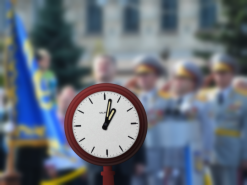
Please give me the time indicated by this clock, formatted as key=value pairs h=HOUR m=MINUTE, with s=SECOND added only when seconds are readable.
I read h=1 m=2
